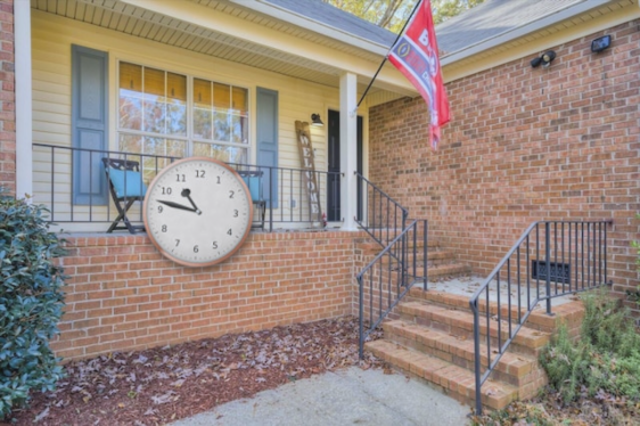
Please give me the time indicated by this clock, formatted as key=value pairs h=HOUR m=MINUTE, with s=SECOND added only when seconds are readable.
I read h=10 m=47
